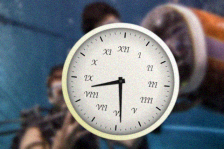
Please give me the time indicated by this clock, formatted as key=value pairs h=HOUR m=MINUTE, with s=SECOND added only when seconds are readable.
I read h=8 m=29
